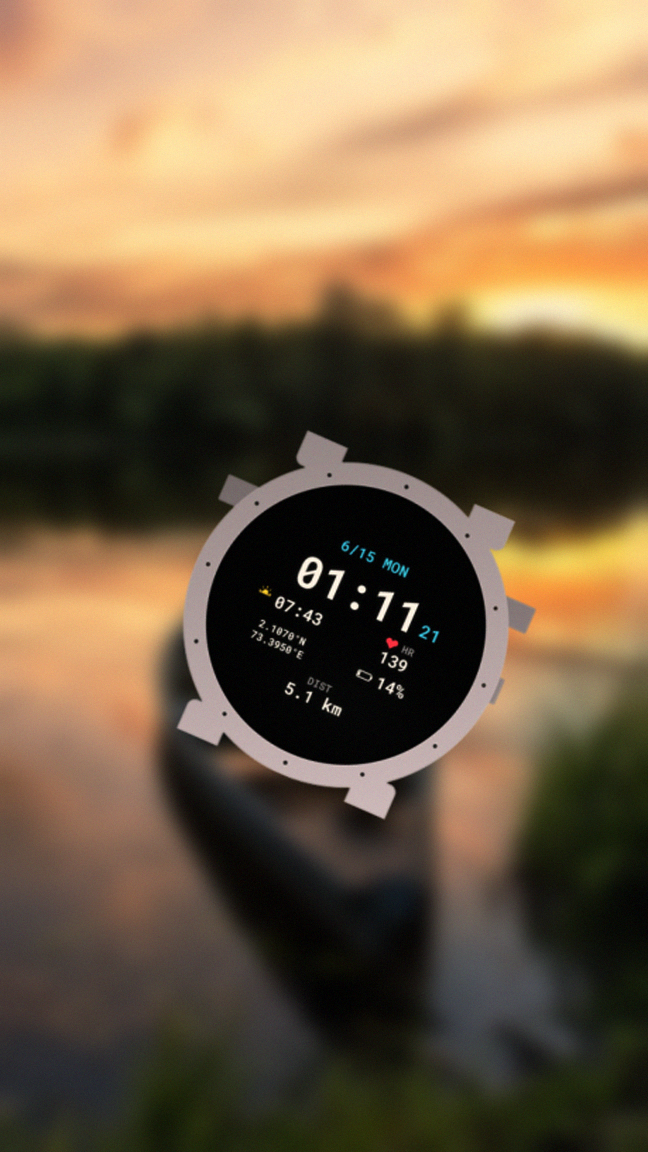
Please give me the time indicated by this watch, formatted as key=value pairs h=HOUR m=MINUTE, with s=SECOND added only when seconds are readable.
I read h=1 m=11 s=21
